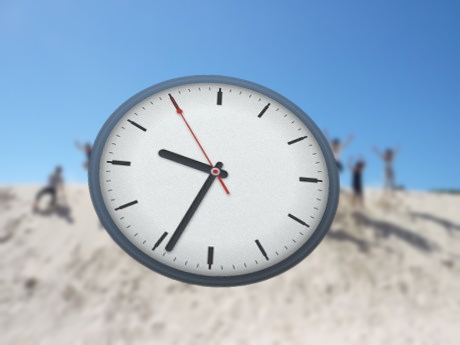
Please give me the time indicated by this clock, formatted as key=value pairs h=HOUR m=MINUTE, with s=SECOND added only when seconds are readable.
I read h=9 m=33 s=55
